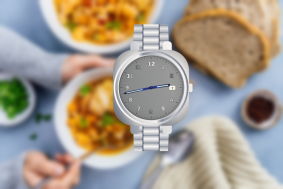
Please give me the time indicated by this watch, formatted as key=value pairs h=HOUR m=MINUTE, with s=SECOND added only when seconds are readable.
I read h=2 m=43
